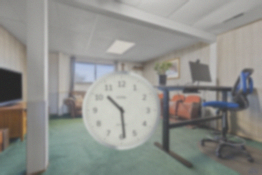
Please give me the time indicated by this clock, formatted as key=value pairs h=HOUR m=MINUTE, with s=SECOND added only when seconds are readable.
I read h=10 m=29
